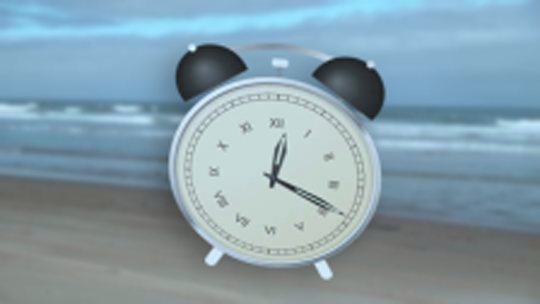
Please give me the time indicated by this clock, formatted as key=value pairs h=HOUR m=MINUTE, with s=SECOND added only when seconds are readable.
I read h=12 m=19
